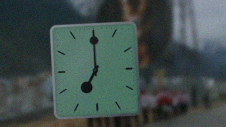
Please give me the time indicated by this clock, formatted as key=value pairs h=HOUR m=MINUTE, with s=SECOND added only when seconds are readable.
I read h=7 m=0
